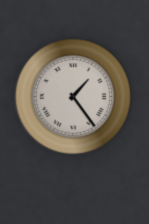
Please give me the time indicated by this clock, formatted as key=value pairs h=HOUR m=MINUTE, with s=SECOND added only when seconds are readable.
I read h=1 m=24
